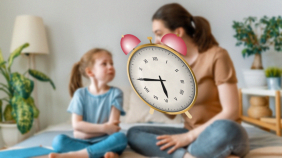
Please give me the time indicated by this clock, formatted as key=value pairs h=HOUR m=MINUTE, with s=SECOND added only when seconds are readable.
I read h=5 m=45
